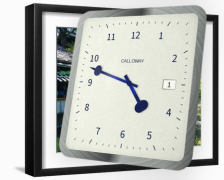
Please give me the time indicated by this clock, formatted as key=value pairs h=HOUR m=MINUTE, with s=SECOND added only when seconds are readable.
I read h=4 m=48
